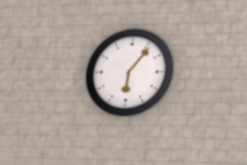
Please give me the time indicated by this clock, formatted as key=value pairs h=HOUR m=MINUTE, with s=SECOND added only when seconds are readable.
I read h=6 m=6
